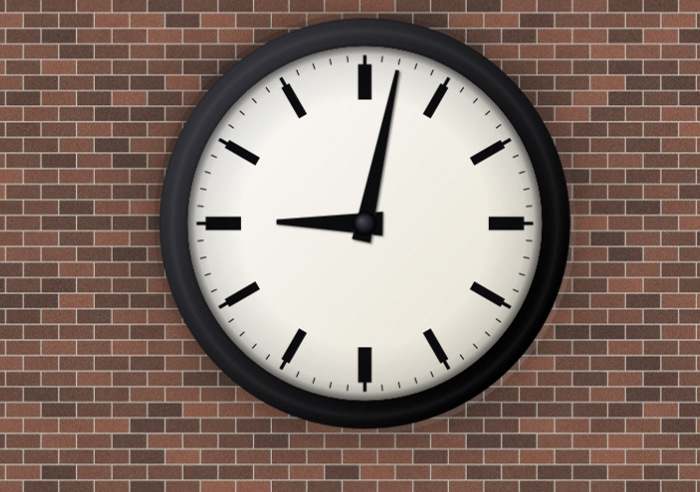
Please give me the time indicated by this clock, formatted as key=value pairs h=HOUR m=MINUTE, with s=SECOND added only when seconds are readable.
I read h=9 m=2
